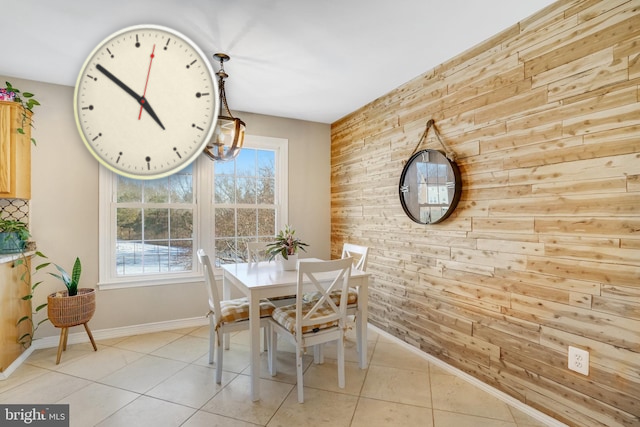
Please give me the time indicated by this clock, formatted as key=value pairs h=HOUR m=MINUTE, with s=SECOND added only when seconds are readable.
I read h=4 m=52 s=3
